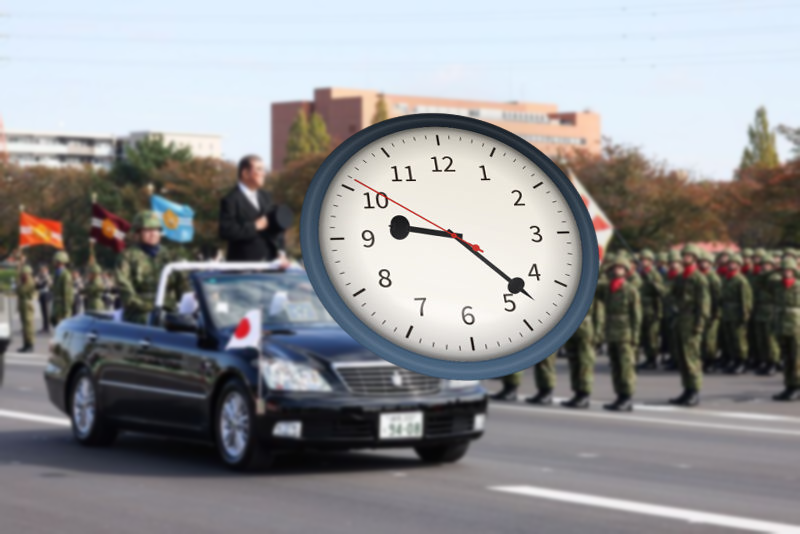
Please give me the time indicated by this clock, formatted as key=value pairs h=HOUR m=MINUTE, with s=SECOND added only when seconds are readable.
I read h=9 m=22 s=51
